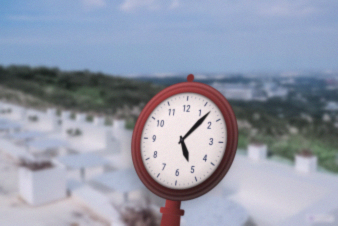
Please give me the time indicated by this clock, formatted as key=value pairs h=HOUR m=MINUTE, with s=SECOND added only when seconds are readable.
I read h=5 m=7
